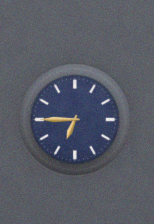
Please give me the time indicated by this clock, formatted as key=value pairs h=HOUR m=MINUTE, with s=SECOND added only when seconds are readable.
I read h=6 m=45
